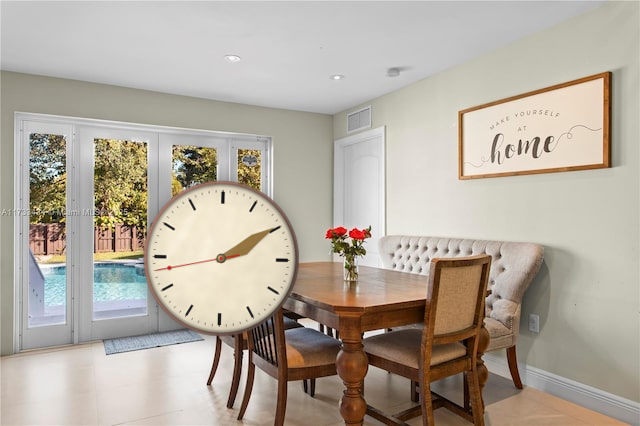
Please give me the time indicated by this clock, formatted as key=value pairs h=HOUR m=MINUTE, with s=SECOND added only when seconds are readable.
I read h=2 m=9 s=43
